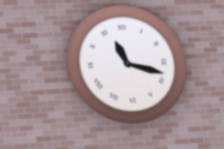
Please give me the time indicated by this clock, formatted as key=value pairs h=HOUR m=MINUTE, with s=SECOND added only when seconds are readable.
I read h=11 m=18
